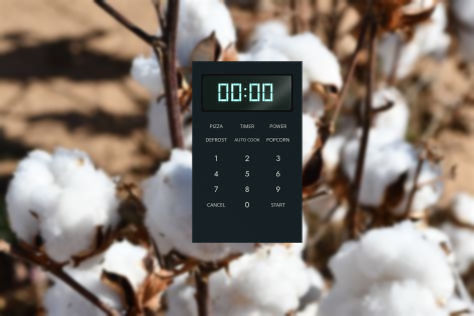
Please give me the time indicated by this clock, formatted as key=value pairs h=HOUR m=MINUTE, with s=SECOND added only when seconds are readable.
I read h=0 m=0
